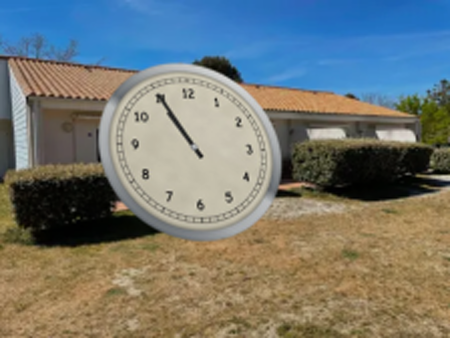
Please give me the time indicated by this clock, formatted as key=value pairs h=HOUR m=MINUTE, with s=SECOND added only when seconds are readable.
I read h=10 m=55
